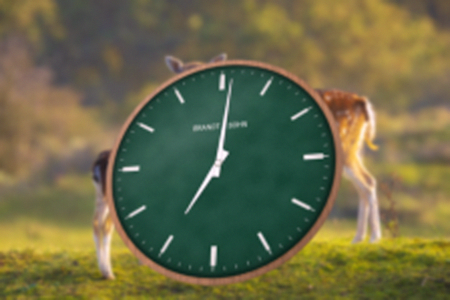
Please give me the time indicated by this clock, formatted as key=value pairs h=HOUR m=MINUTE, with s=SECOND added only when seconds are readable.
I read h=7 m=1
